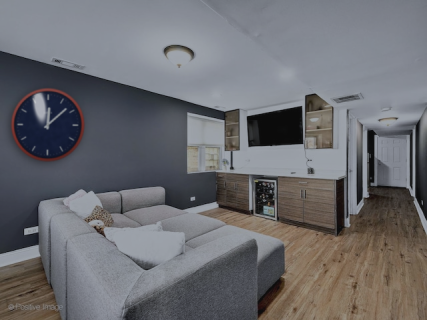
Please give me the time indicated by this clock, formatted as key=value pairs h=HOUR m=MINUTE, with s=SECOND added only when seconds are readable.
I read h=12 m=8
